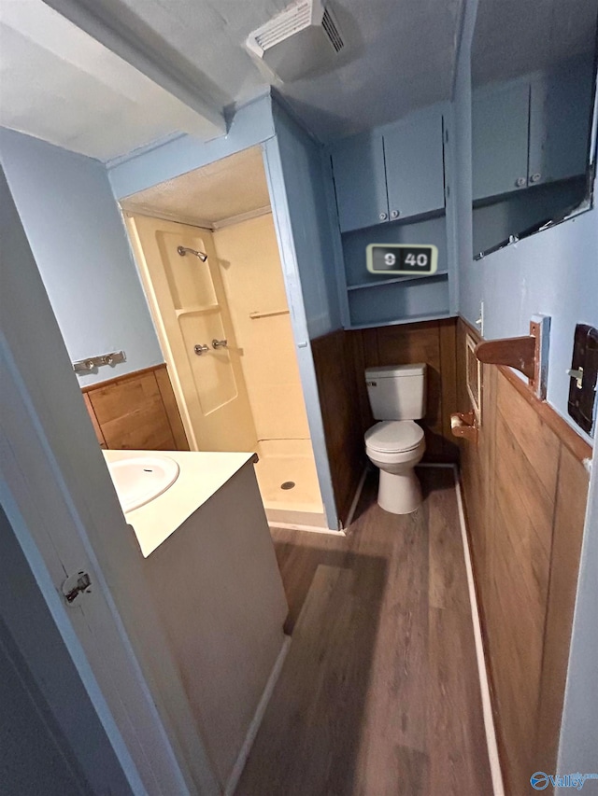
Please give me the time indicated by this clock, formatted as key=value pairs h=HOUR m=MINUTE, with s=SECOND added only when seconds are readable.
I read h=9 m=40
